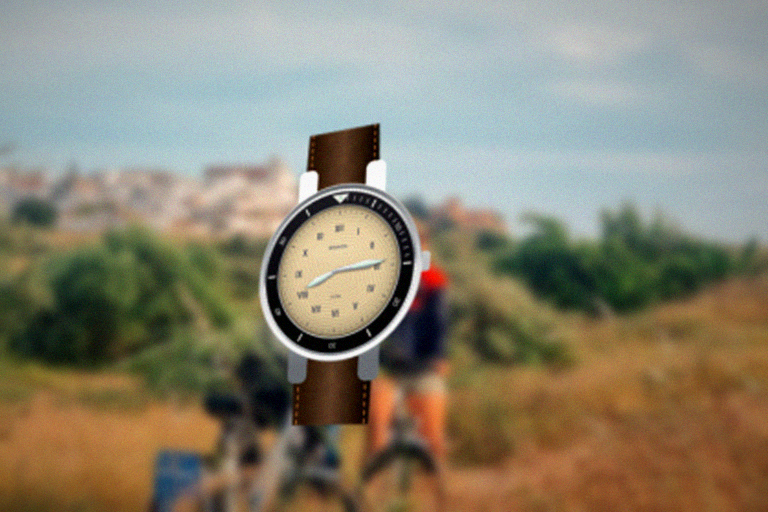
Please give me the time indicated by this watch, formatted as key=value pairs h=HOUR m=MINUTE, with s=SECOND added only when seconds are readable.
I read h=8 m=14
